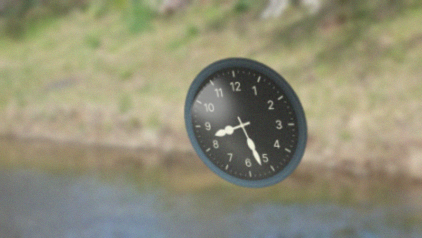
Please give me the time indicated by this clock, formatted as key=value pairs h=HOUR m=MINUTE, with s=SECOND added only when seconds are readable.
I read h=8 m=27
